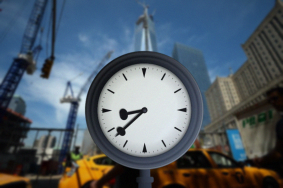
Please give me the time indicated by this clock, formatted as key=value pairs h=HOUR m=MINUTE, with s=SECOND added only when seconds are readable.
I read h=8 m=38
